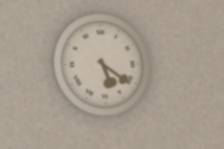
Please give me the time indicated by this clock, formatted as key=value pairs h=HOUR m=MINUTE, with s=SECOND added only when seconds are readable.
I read h=5 m=21
